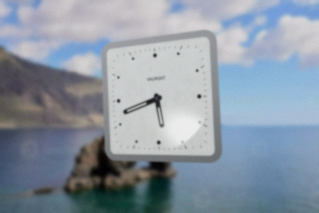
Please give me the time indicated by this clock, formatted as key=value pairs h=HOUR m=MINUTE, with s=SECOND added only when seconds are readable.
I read h=5 m=42
